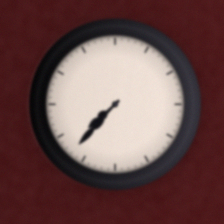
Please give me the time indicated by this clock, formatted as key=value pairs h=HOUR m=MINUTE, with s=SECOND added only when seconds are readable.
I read h=7 m=37
